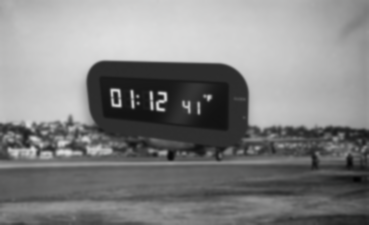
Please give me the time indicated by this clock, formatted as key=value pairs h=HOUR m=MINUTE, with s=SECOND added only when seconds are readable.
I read h=1 m=12
